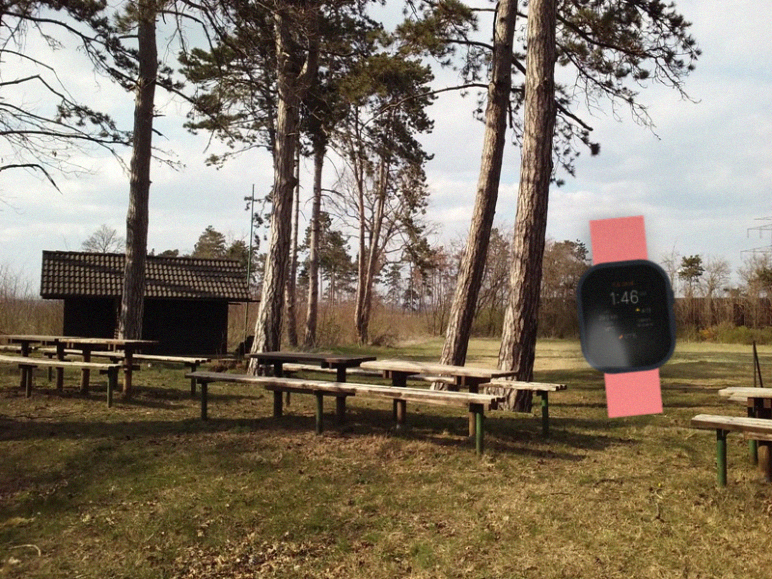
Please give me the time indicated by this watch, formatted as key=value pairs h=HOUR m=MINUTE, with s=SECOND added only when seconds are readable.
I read h=1 m=46
